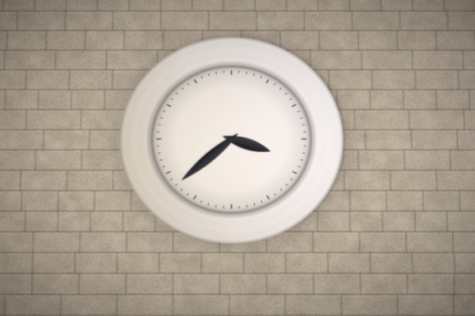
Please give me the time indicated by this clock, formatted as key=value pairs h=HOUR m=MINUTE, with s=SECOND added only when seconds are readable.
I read h=3 m=38
